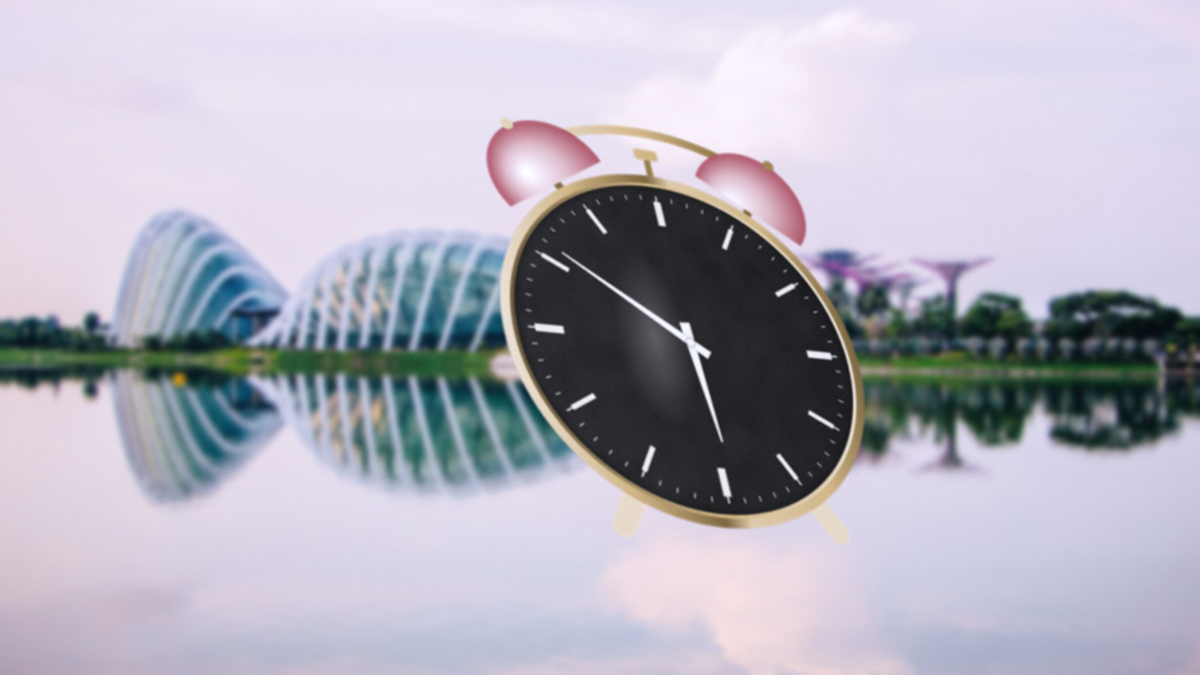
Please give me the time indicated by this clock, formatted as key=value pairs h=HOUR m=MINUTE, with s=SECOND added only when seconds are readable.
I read h=5 m=51
